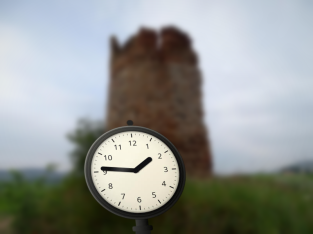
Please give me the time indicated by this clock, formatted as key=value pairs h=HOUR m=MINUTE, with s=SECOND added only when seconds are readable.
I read h=1 m=46
